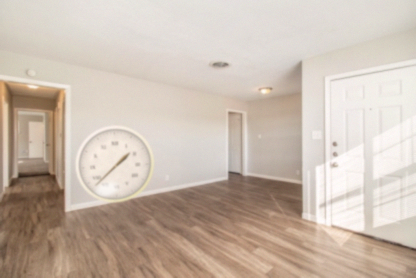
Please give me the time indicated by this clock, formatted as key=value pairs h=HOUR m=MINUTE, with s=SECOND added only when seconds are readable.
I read h=1 m=38
